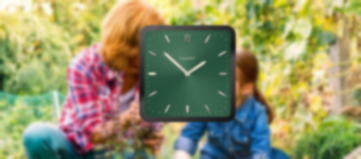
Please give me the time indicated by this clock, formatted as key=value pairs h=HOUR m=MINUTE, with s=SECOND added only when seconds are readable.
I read h=1 m=52
